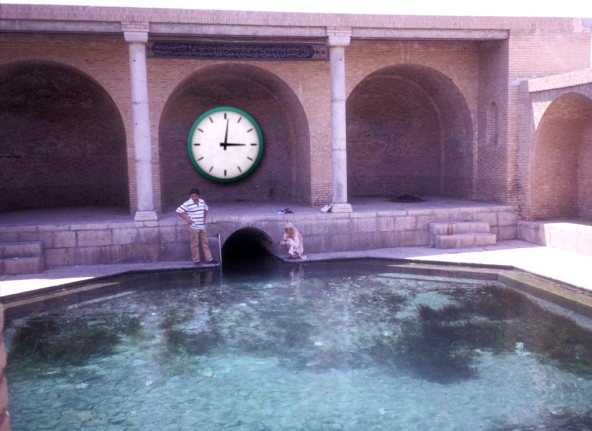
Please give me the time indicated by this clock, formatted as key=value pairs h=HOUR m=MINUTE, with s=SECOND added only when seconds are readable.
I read h=3 m=1
